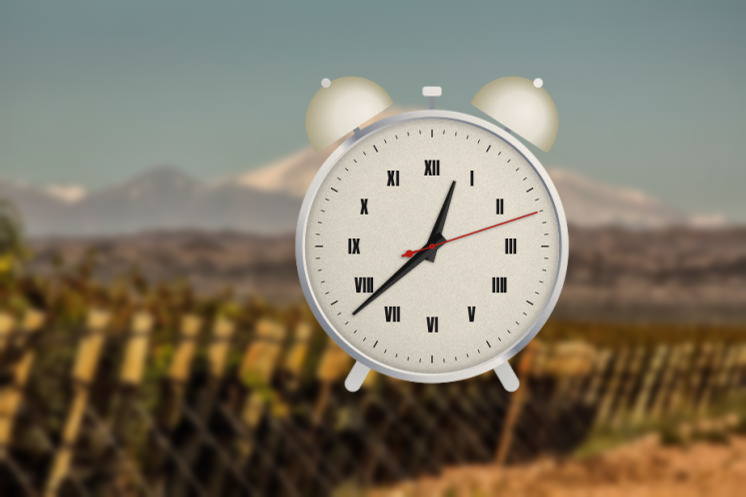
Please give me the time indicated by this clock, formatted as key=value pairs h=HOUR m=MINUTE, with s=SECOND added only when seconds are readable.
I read h=12 m=38 s=12
